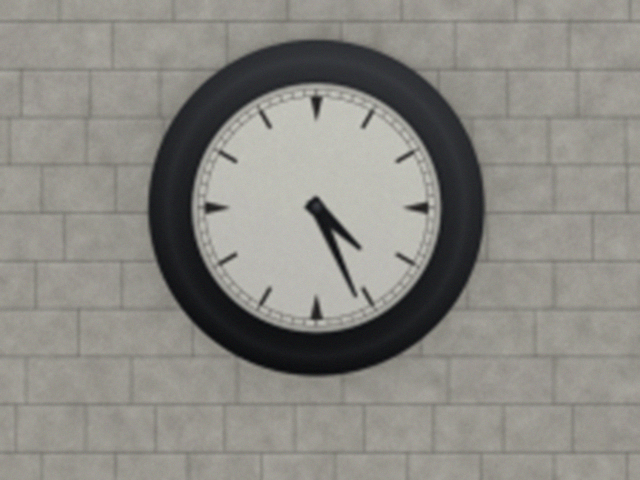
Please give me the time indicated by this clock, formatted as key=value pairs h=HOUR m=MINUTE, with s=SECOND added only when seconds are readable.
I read h=4 m=26
